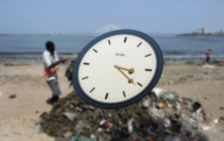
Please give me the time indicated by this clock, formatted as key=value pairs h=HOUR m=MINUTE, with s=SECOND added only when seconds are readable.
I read h=3 m=21
